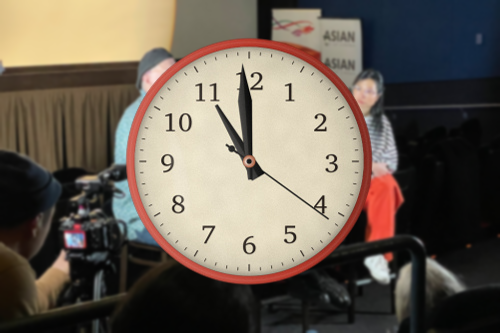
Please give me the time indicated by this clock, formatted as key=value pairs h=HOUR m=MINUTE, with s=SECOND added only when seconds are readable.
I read h=10 m=59 s=21
